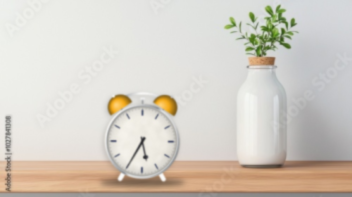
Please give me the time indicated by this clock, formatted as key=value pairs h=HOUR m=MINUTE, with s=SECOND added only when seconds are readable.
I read h=5 m=35
